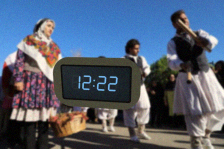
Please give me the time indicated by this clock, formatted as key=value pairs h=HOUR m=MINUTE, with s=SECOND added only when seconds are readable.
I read h=12 m=22
